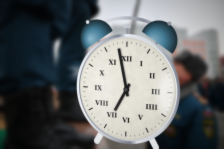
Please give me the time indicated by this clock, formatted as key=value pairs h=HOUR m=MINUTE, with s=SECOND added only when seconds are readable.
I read h=6 m=58
